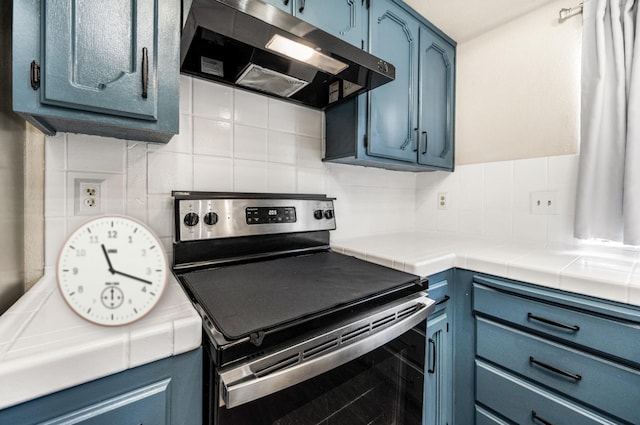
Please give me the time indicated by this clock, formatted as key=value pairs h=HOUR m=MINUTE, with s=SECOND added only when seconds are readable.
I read h=11 m=18
